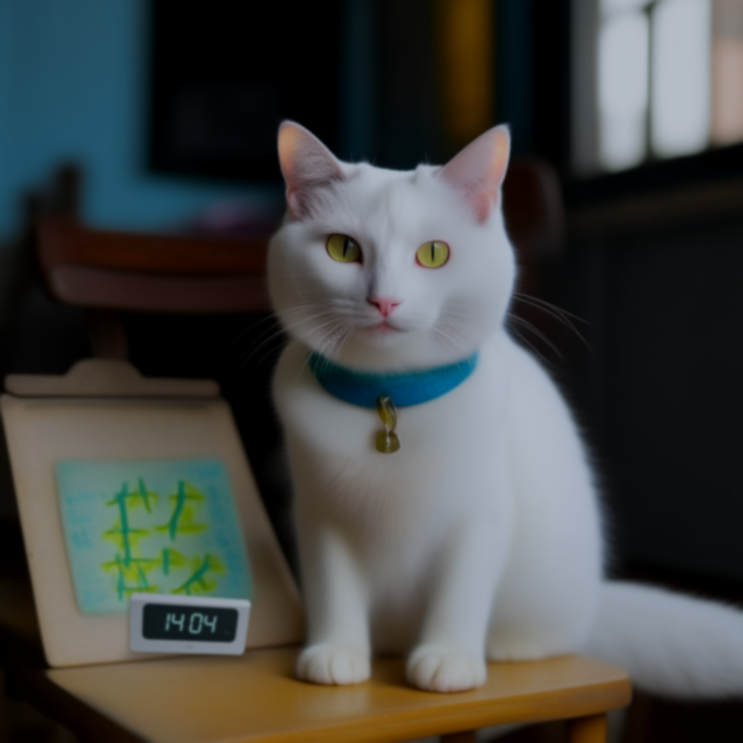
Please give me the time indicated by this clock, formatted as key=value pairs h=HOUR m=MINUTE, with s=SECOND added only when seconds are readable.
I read h=14 m=4
